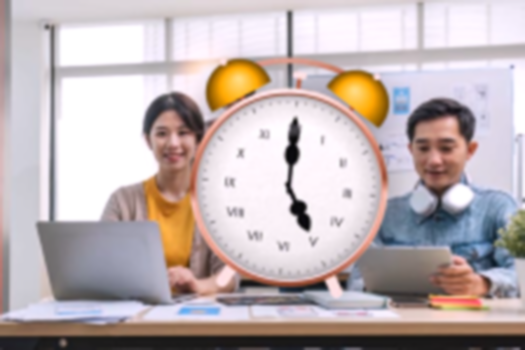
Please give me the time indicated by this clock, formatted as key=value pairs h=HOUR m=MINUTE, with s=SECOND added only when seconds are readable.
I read h=5 m=0
